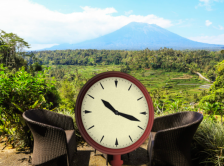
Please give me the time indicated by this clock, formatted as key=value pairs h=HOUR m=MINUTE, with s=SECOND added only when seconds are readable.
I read h=10 m=18
